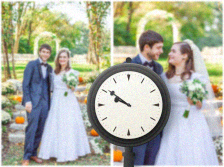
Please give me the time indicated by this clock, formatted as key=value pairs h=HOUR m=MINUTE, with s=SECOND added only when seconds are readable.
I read h=9 m=51
